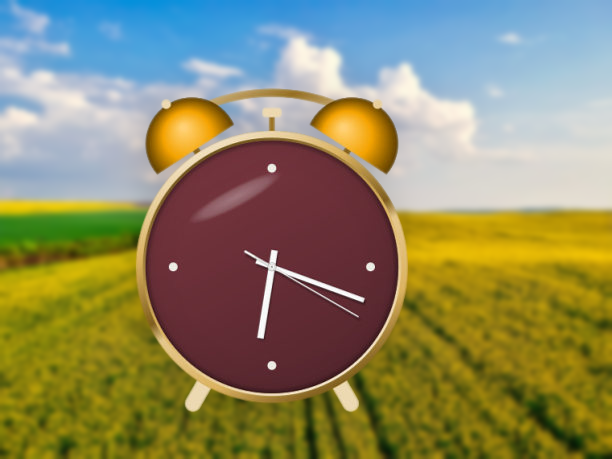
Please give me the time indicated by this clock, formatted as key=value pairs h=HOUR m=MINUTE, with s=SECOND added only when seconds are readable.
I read h=6 m=18 s=20
